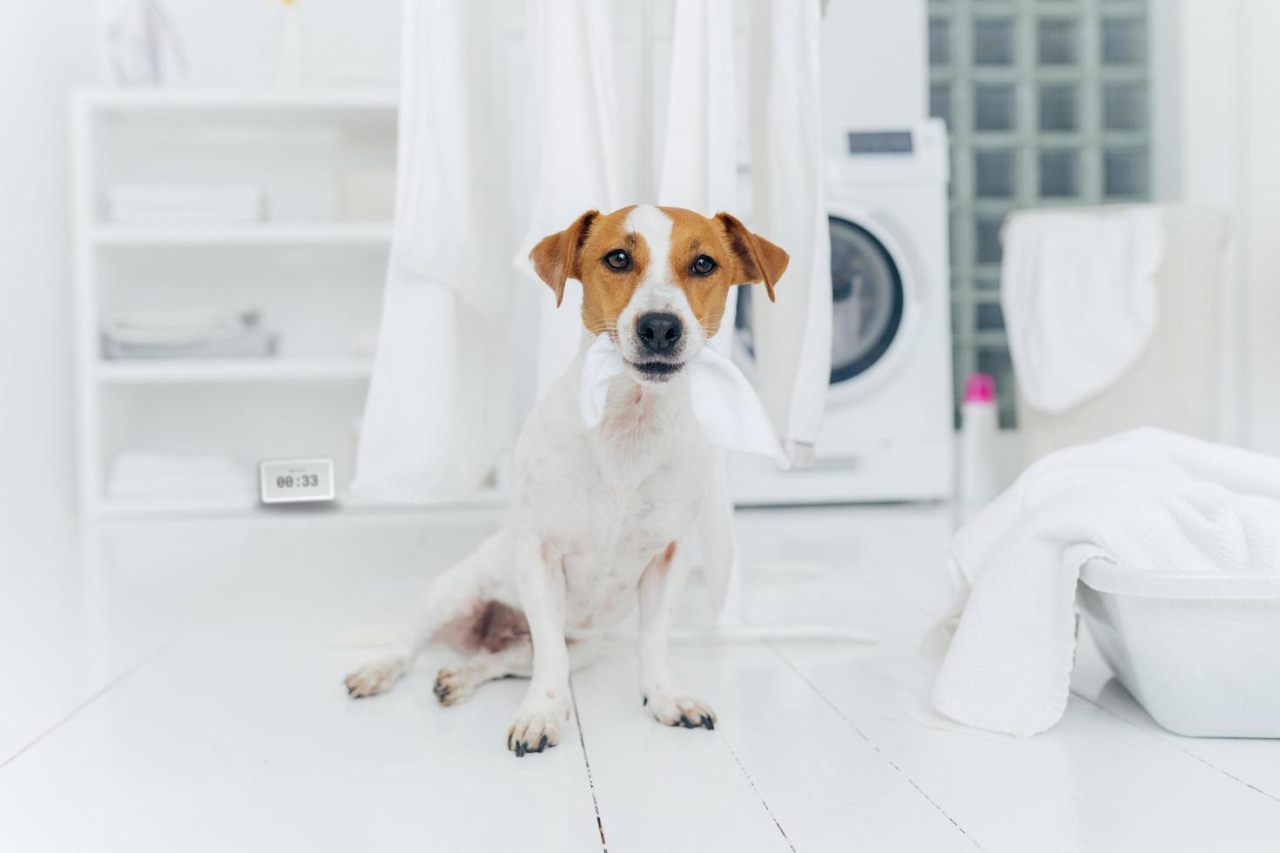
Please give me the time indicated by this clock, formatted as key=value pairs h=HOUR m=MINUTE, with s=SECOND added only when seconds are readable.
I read h=0 m=33
